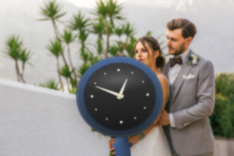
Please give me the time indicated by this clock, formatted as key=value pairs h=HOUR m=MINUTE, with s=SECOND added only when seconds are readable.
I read h=12 m=49
